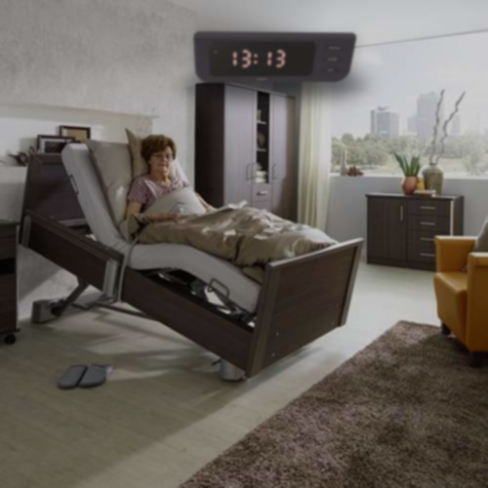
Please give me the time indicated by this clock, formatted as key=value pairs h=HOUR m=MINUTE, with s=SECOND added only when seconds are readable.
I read h=13 m=13
